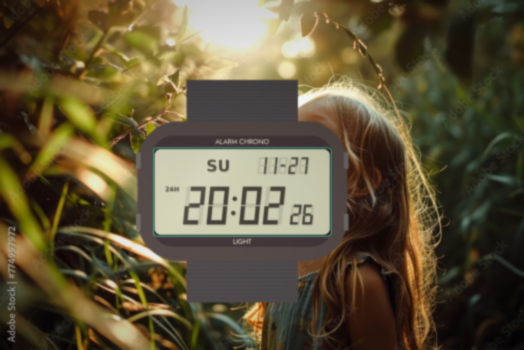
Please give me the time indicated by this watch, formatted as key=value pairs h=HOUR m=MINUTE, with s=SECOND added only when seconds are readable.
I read h=20 m=2 s=26
